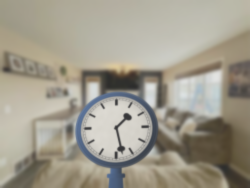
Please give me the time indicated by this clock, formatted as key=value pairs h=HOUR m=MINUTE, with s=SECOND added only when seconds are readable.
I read h=1 m=28
